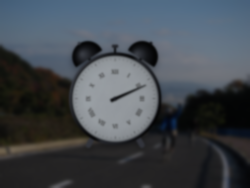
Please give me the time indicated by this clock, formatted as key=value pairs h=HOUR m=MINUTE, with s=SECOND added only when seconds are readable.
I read h=2 m=11
